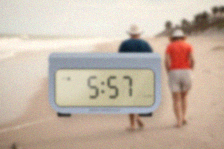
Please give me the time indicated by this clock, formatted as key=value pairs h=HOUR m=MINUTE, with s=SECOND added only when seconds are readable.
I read h=5 m=57
